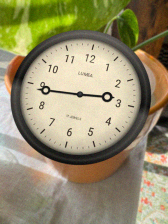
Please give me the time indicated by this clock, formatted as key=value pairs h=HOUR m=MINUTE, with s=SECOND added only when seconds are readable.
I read h=2 m=44
